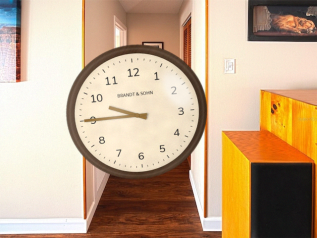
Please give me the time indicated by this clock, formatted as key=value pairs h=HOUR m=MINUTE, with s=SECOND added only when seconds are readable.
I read h=9 m=45
